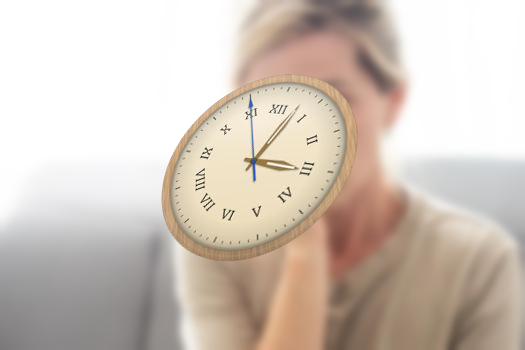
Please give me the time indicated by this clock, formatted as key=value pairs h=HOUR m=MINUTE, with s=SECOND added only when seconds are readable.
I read h=3 m=2 s=55
